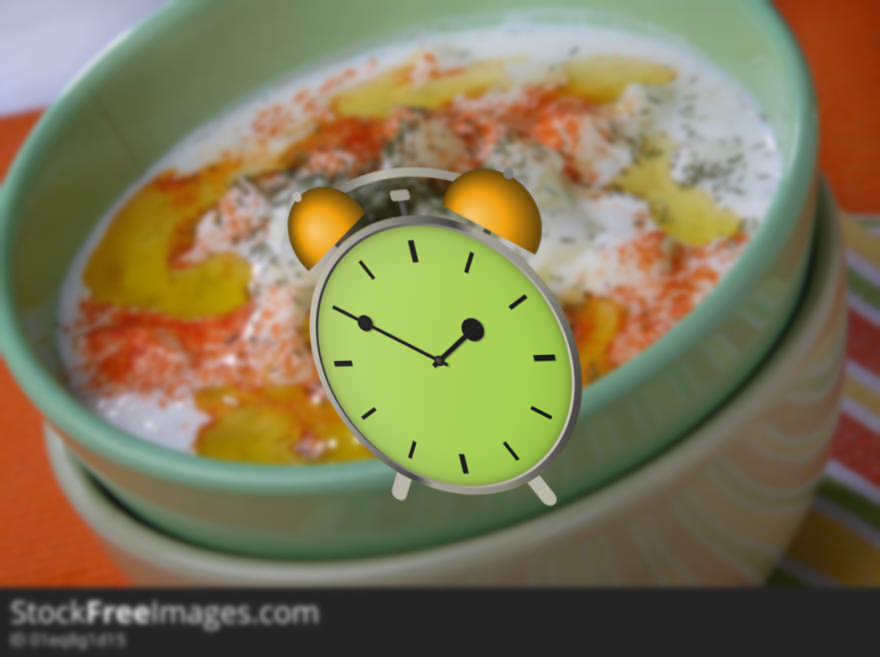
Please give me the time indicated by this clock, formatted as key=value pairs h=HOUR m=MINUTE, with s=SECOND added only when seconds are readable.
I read h=1 m=50
